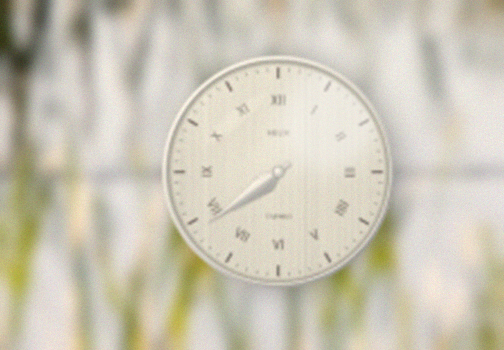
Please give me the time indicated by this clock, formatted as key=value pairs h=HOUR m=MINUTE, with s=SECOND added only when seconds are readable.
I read h=7 m=39
